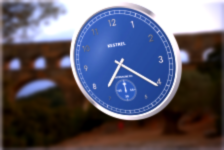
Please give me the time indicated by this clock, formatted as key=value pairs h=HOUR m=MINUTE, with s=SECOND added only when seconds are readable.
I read h=7 m=21
